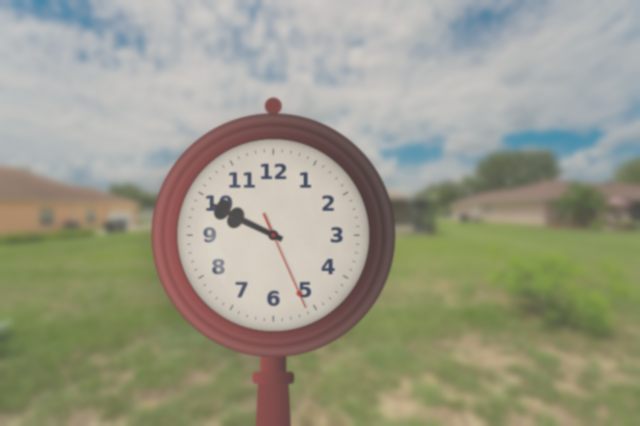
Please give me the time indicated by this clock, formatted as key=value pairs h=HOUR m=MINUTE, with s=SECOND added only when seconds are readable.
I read h=9 m=49 s=26
